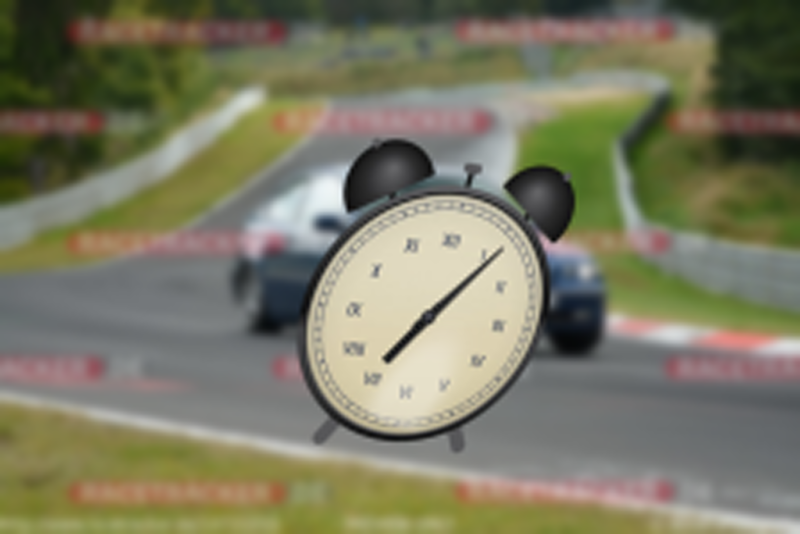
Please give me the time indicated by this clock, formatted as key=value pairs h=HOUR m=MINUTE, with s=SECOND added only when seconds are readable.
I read h=7 m=6
